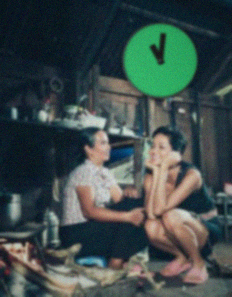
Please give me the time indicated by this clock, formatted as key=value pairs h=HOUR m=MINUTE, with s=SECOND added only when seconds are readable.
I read h=11 m=1
